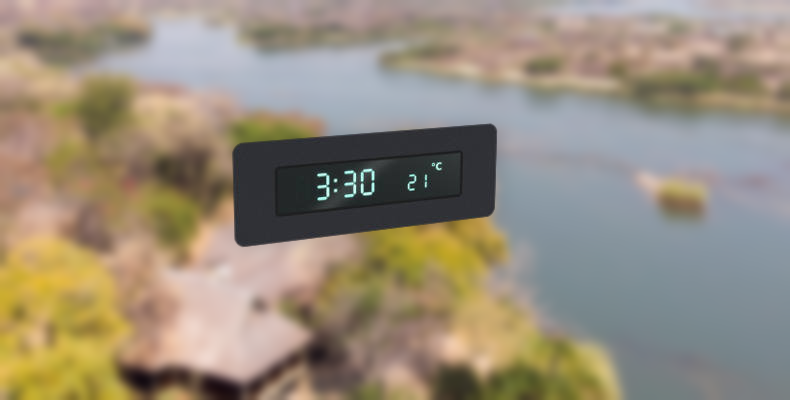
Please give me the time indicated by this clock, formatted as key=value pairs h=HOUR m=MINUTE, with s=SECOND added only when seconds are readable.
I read h=3 m=30
